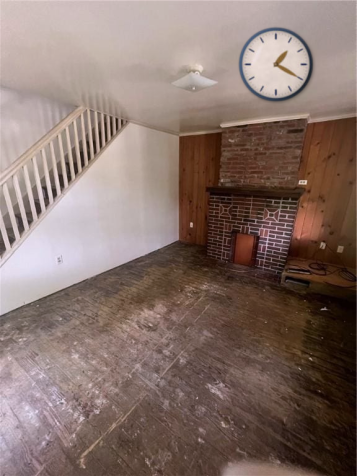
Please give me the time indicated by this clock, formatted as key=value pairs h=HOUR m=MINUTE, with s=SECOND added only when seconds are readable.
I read h=1 m=20
